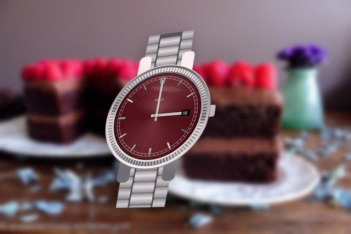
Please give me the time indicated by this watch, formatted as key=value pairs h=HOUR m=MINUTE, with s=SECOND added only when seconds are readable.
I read h=3 m=0
